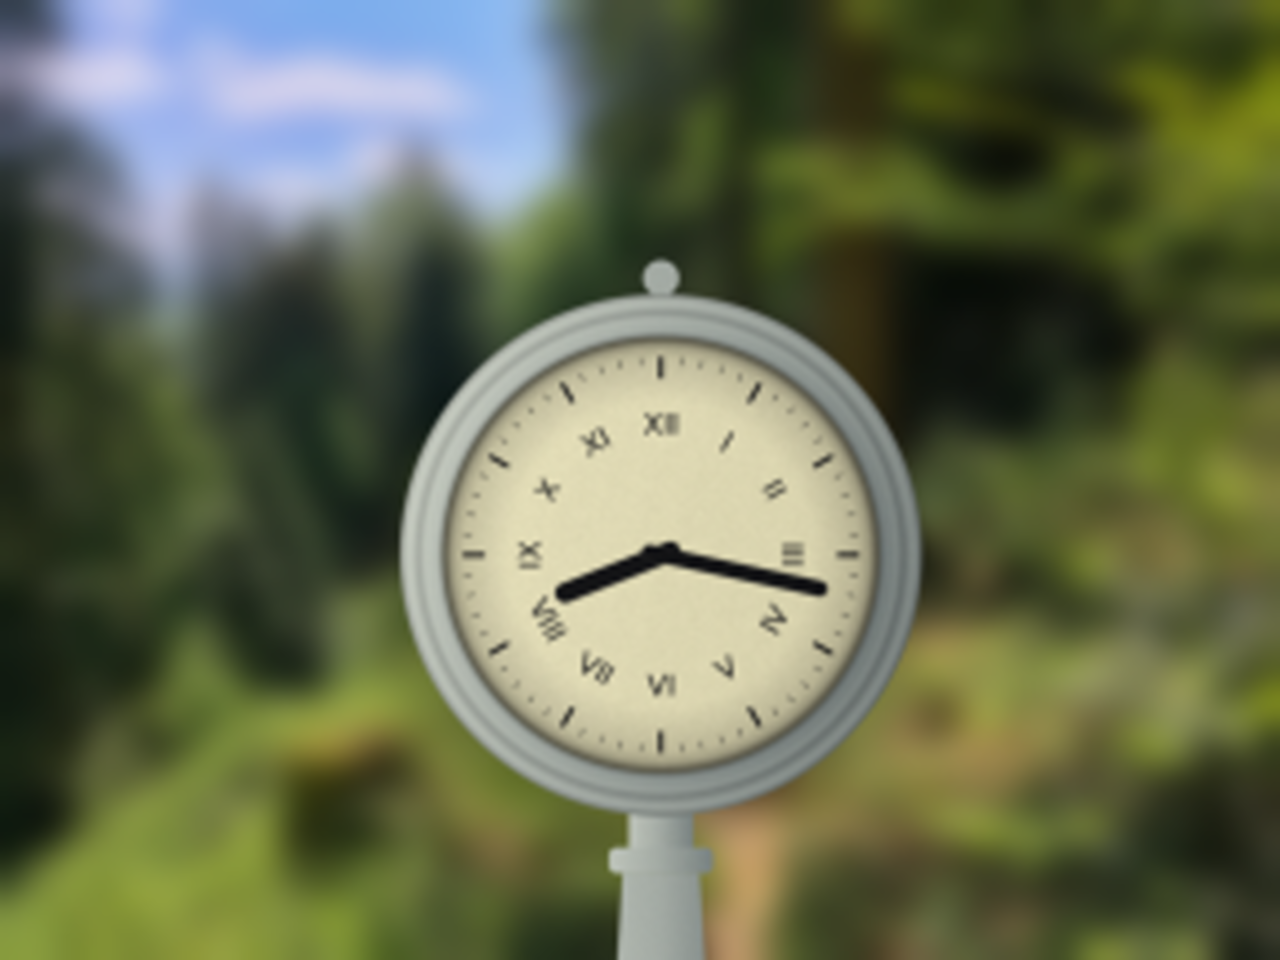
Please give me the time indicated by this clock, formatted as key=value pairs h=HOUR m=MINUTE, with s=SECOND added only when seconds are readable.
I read h=8 m=17
